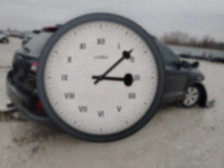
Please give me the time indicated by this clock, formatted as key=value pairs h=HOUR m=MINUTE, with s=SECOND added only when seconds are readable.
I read h=3 m=8
